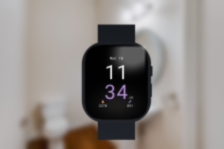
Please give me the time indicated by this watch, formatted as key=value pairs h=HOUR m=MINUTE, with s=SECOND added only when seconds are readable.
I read h=11 m=34
